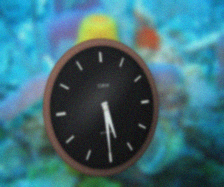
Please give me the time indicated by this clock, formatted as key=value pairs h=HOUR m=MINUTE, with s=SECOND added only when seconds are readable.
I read h=5 m=30
